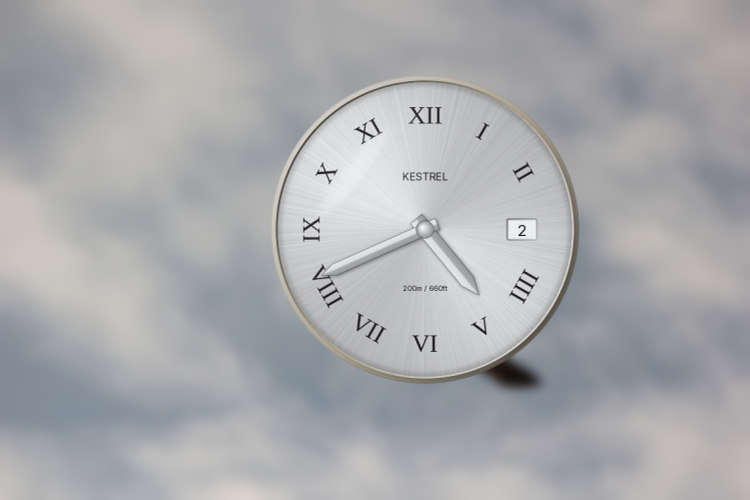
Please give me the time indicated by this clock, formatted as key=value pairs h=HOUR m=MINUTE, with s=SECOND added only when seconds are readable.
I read h=4 m=41
